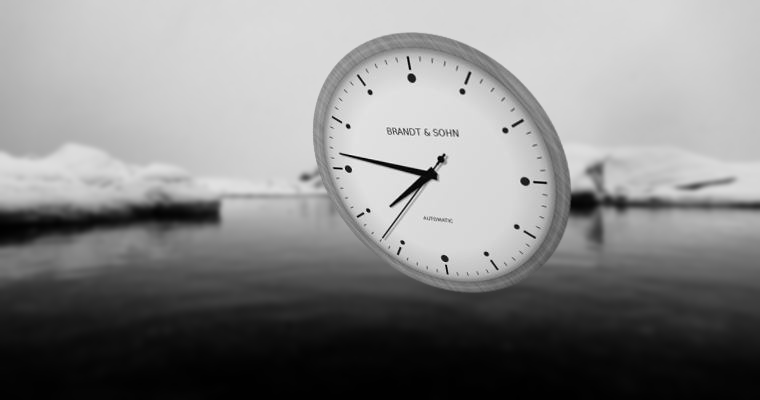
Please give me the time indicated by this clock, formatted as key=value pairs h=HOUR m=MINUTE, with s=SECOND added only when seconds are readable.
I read h=7 m=46 s=37
